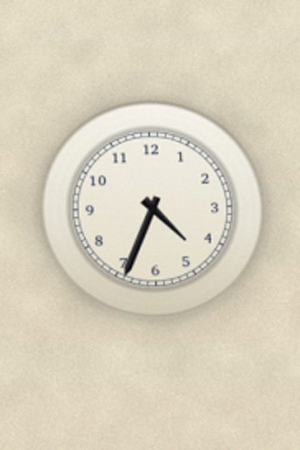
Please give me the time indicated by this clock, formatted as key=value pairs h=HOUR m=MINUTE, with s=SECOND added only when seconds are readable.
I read h=4 m=34
